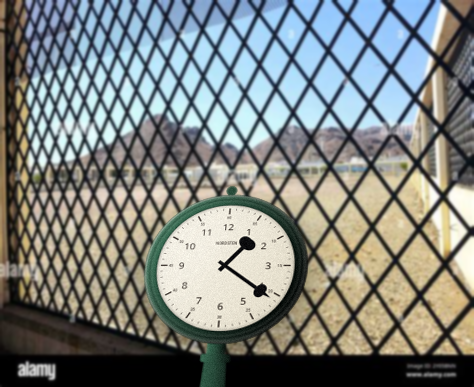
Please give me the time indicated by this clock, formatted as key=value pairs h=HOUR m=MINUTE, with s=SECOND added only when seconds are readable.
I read h=1 m=21
